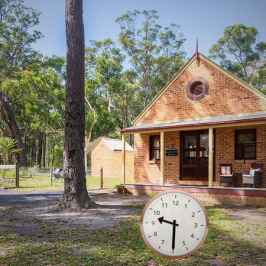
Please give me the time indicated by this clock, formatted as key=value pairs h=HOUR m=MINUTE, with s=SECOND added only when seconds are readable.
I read h=9 m=30
